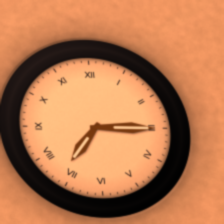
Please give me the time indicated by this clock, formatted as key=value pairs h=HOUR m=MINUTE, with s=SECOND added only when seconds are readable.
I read h=7 m=15
